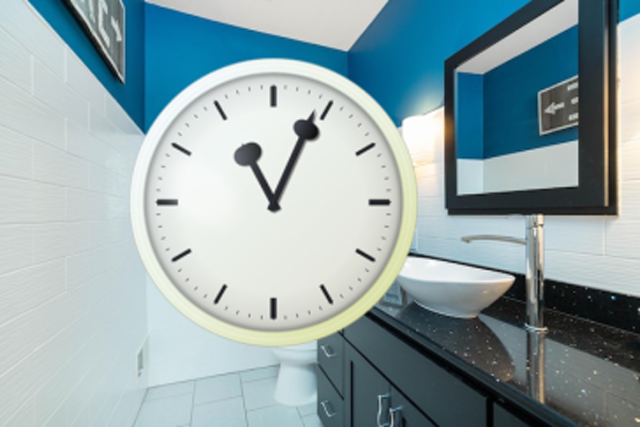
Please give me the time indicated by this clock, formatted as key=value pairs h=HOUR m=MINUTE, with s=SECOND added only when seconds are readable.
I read h=11 m=4
